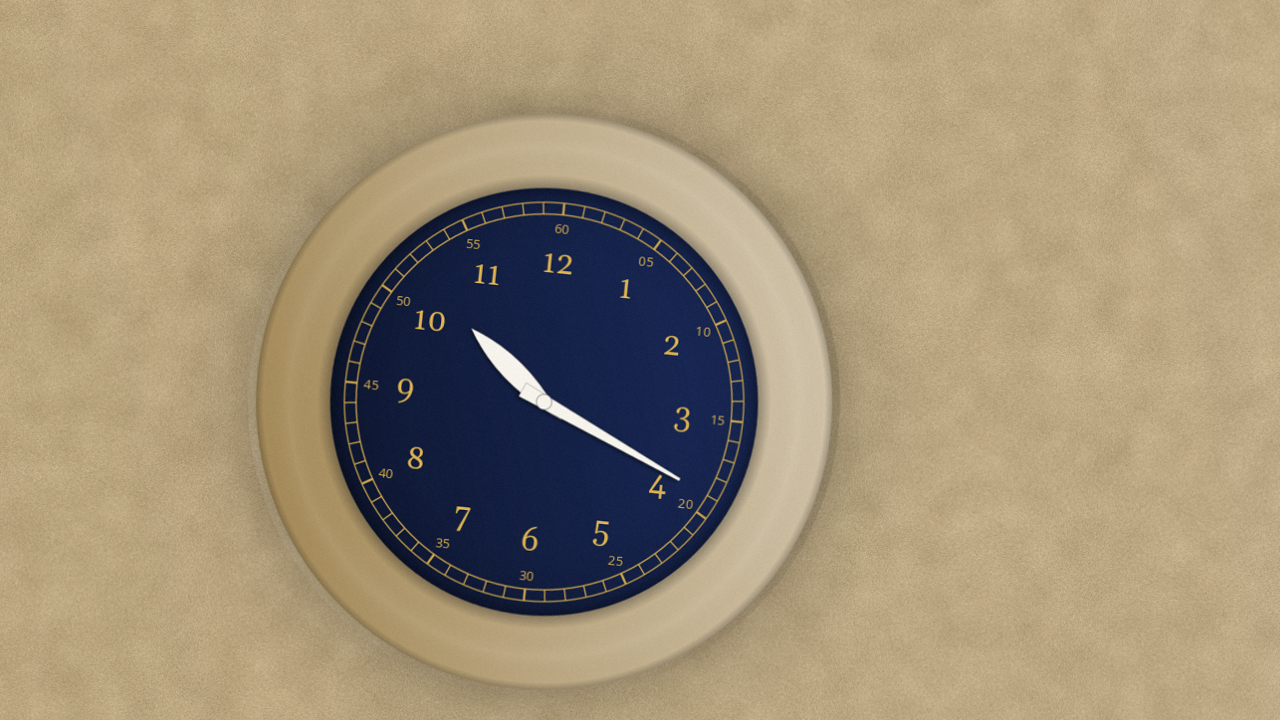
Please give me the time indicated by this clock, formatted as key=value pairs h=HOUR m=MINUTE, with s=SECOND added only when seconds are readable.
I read h=10 m=19
